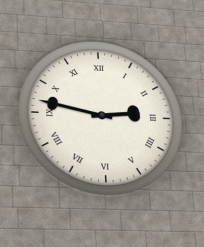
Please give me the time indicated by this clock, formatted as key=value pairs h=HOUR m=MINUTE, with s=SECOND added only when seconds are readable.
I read h=2 m=47
